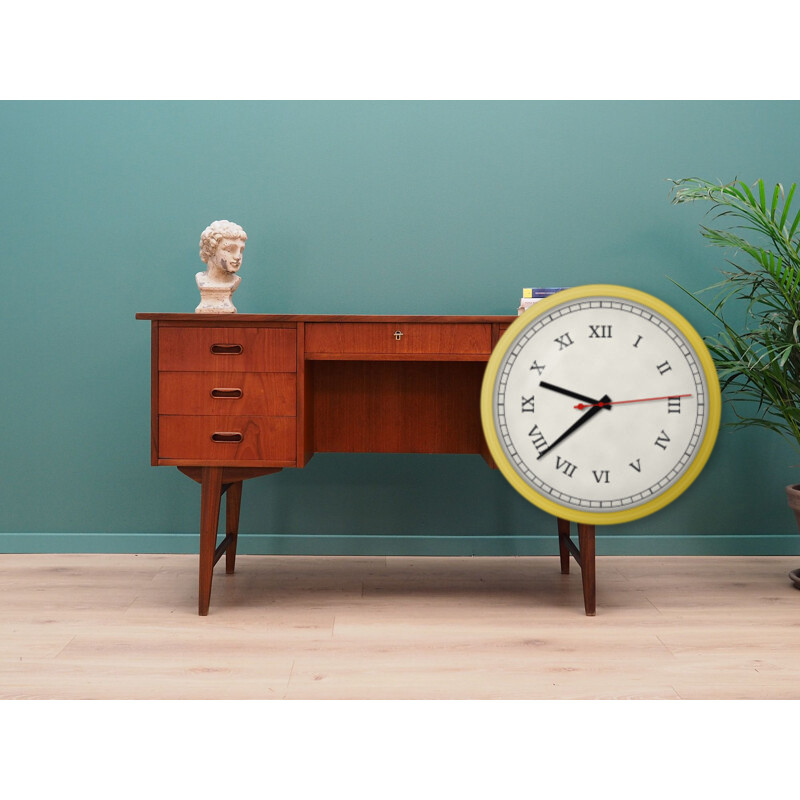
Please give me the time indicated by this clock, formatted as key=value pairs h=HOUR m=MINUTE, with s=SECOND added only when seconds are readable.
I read h=9 m=38 s=14
